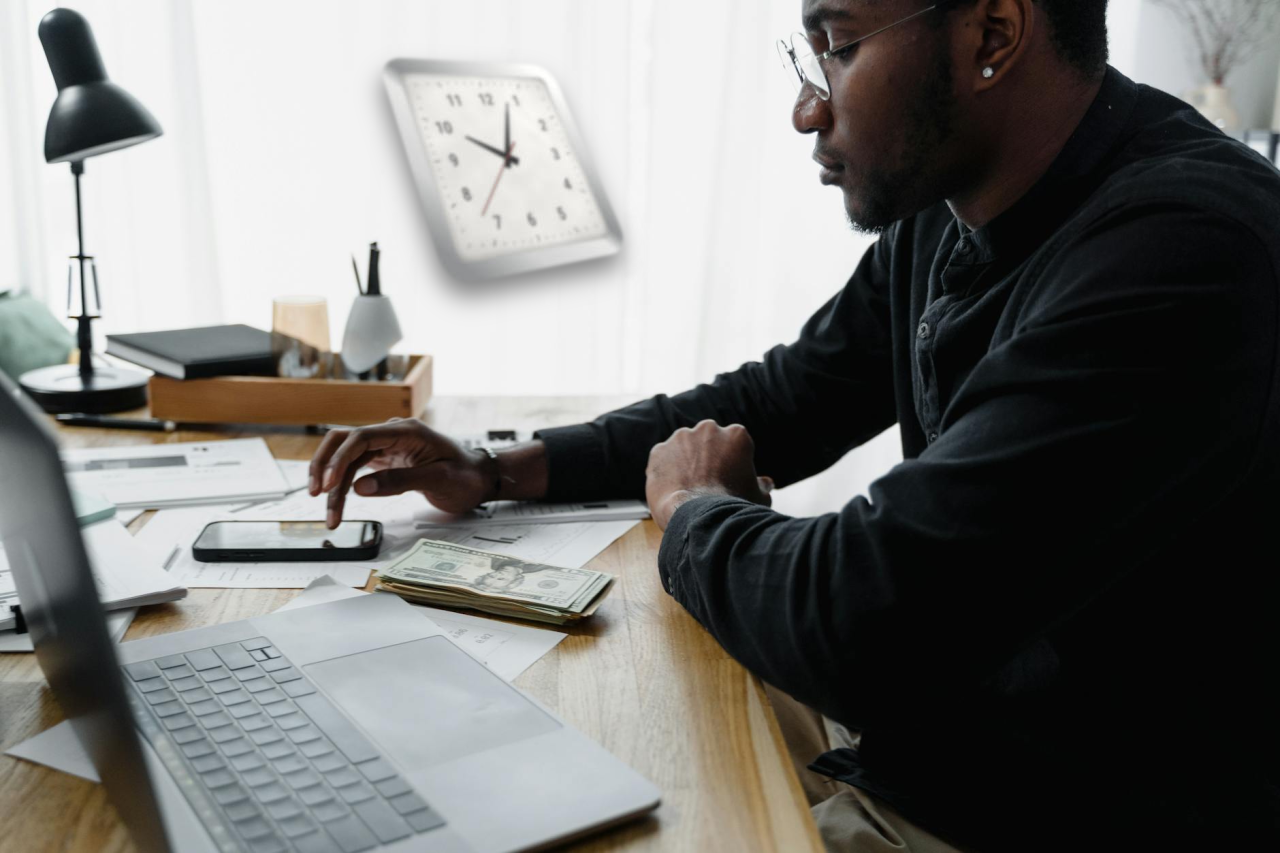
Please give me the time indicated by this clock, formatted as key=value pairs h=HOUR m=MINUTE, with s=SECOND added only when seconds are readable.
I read h=10 m=3 s=37
